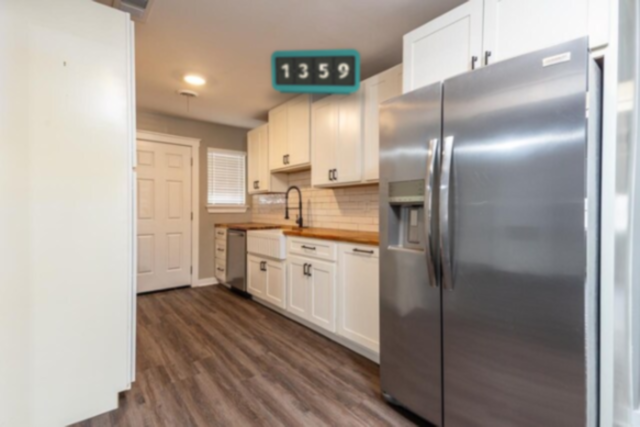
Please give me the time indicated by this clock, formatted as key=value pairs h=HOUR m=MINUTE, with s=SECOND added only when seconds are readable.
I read h=13 m=59
